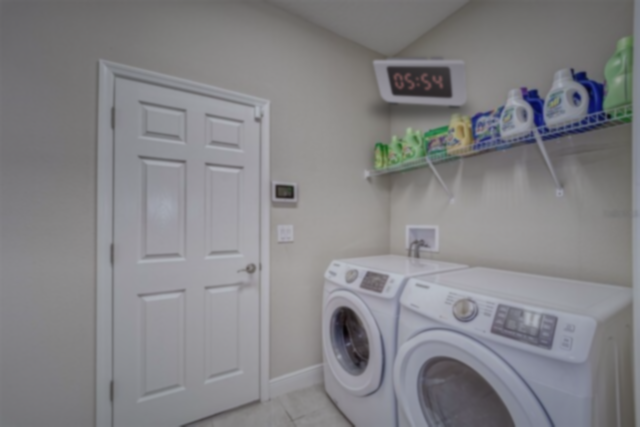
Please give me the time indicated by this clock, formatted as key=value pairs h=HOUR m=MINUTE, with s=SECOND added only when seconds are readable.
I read h=5 m=54
